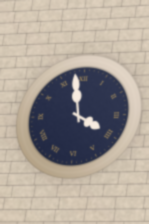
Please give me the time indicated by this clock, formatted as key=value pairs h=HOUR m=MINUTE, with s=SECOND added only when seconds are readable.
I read h=3 m=58
